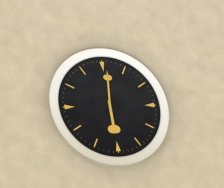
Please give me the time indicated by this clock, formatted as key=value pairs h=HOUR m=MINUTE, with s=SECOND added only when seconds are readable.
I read h=6 m=1
